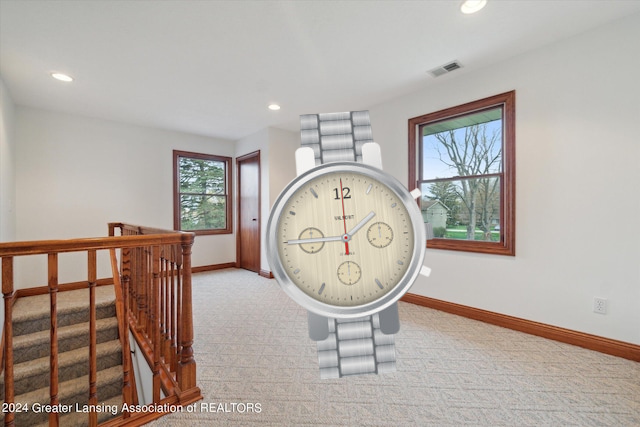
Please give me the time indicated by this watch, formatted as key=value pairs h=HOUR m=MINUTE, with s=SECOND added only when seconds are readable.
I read h=1 m=45
